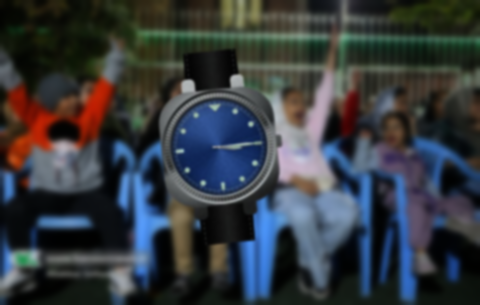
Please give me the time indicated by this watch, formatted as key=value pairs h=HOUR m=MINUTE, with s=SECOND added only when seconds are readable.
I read h=3 m=15
